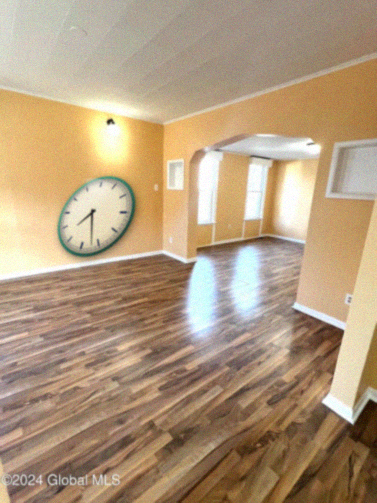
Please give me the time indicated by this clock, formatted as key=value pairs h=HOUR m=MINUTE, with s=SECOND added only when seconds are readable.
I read h=7 m=27
